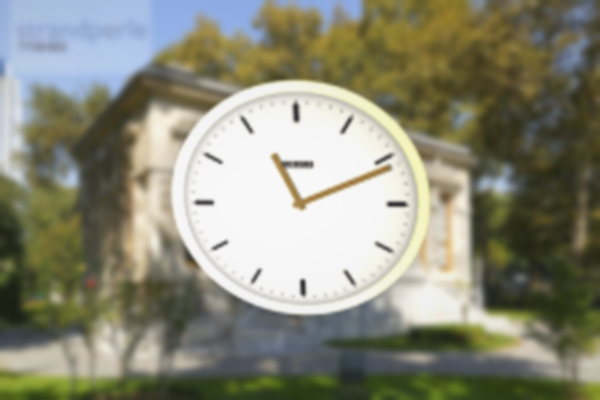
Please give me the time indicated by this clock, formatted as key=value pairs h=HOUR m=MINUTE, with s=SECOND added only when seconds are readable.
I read h=11 m=11
